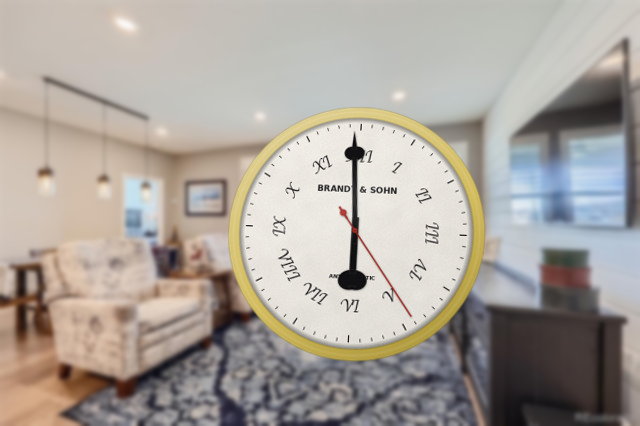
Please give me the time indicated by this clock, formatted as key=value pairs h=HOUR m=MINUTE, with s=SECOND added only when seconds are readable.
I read h=5 m=59 s=24
